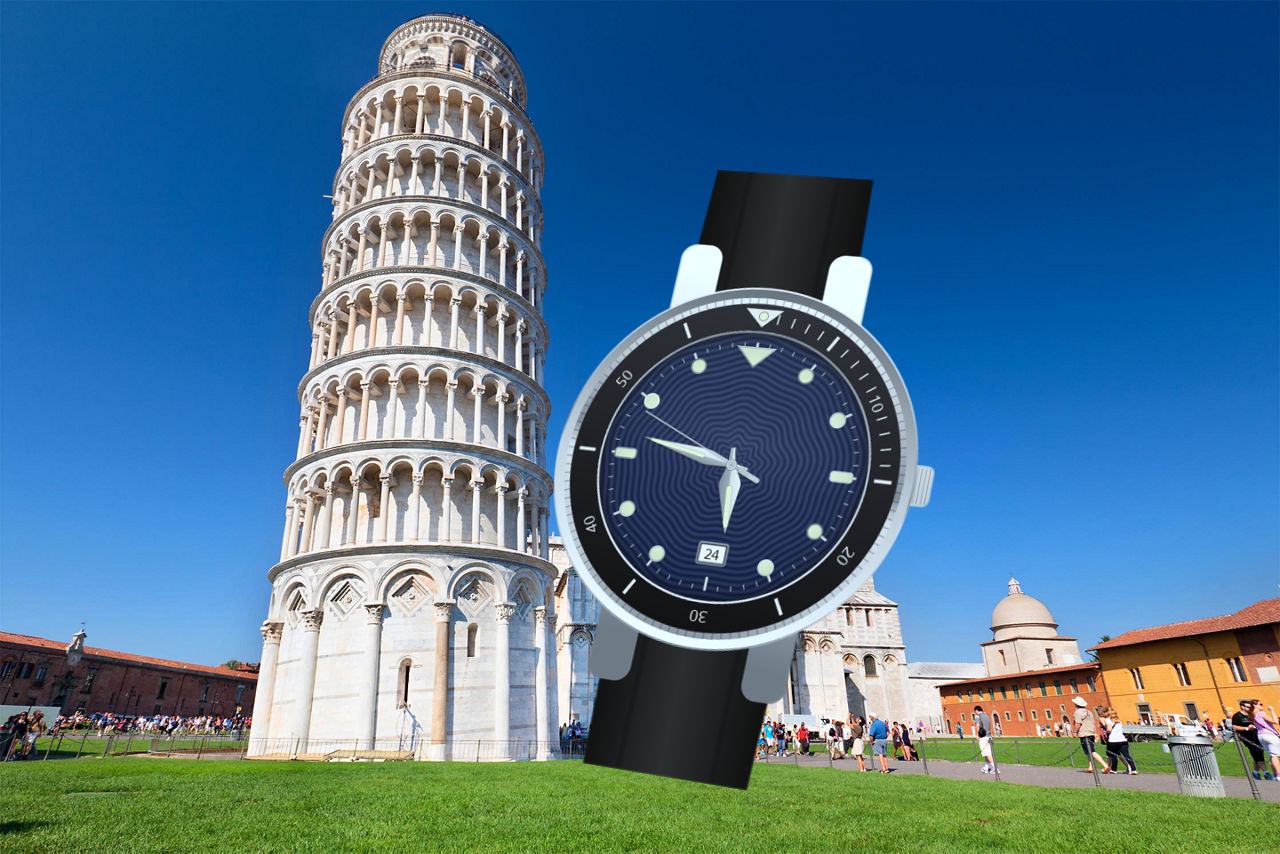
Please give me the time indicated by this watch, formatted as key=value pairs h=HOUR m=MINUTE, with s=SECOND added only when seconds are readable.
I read h=5 m=46 s=49
